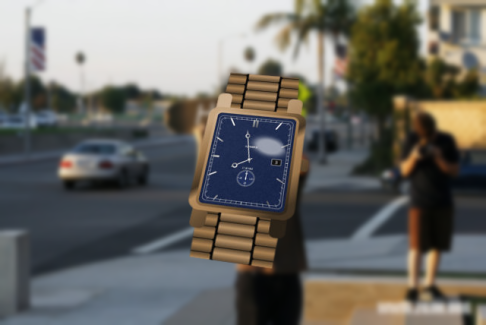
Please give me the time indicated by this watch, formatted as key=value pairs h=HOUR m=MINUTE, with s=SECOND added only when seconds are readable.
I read h=7 m=58
